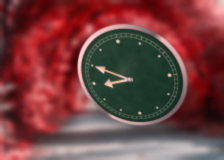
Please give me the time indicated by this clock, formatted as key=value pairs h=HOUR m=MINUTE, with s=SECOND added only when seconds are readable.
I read h=8 m=50
